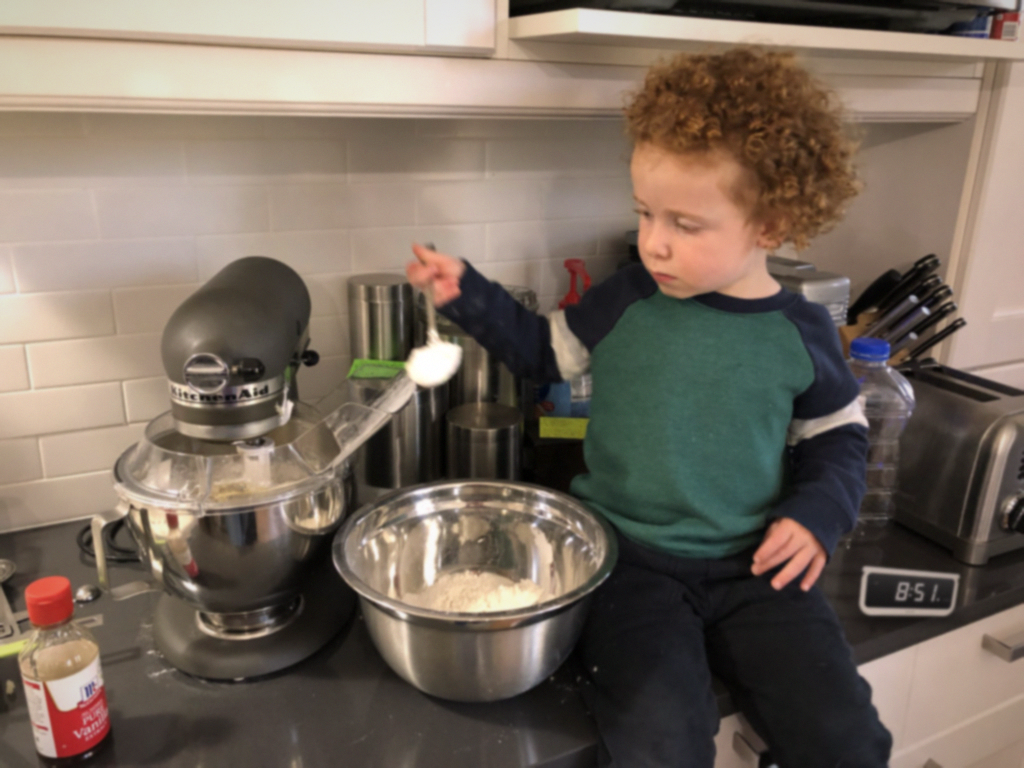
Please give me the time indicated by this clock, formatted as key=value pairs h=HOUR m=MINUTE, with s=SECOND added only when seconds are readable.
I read h=8 m=51
